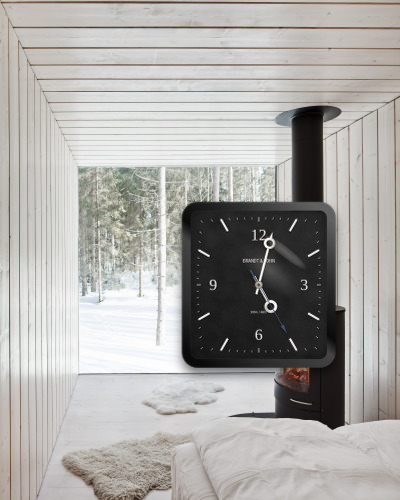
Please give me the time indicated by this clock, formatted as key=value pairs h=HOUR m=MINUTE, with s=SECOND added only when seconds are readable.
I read h=5 m=2 s=25
